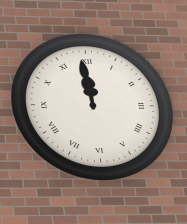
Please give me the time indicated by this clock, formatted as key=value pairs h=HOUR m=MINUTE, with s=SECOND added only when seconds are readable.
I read h=11 m=59
